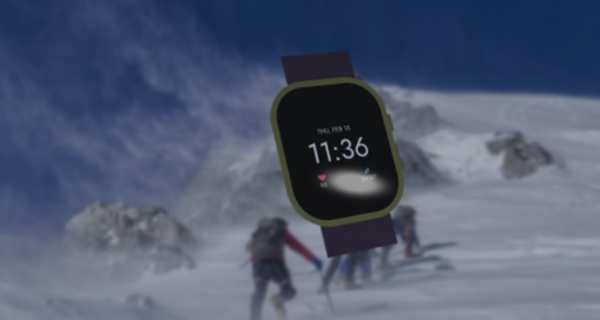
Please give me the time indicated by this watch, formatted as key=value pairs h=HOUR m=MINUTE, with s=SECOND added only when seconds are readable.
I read h=11 m=36
